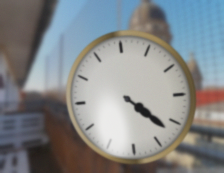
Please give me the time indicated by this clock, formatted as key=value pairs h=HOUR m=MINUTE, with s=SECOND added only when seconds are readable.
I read h=4 m=22
